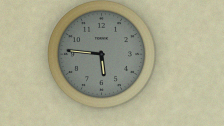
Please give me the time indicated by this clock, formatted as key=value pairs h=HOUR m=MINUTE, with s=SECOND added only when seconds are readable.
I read h=5 m=46
